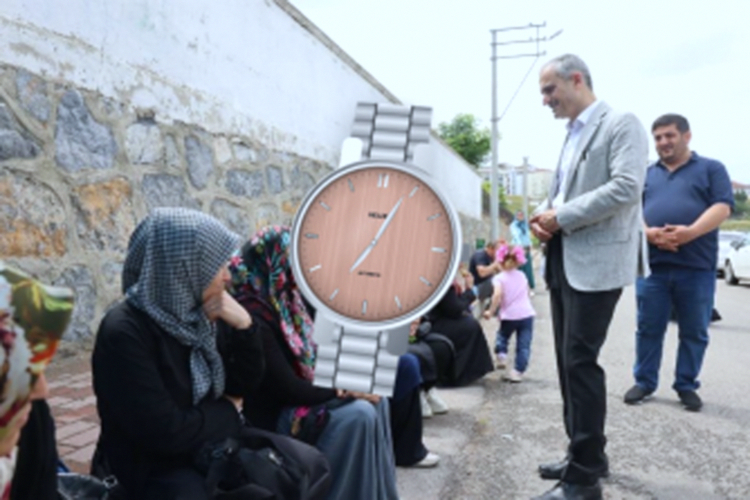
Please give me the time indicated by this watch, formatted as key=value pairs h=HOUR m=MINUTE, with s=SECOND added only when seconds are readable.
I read h=7 m=4
